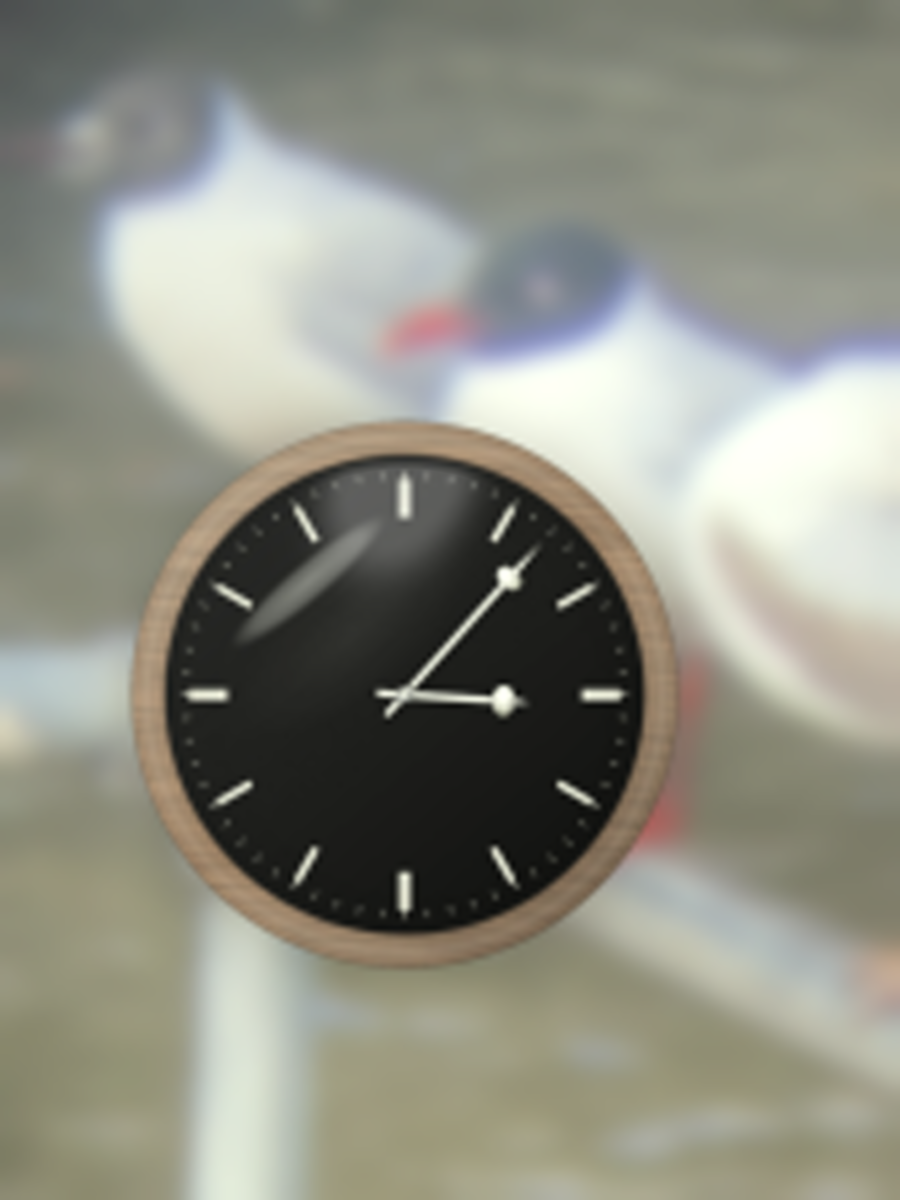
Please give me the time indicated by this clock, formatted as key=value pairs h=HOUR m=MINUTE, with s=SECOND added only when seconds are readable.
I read h=3 m=7
